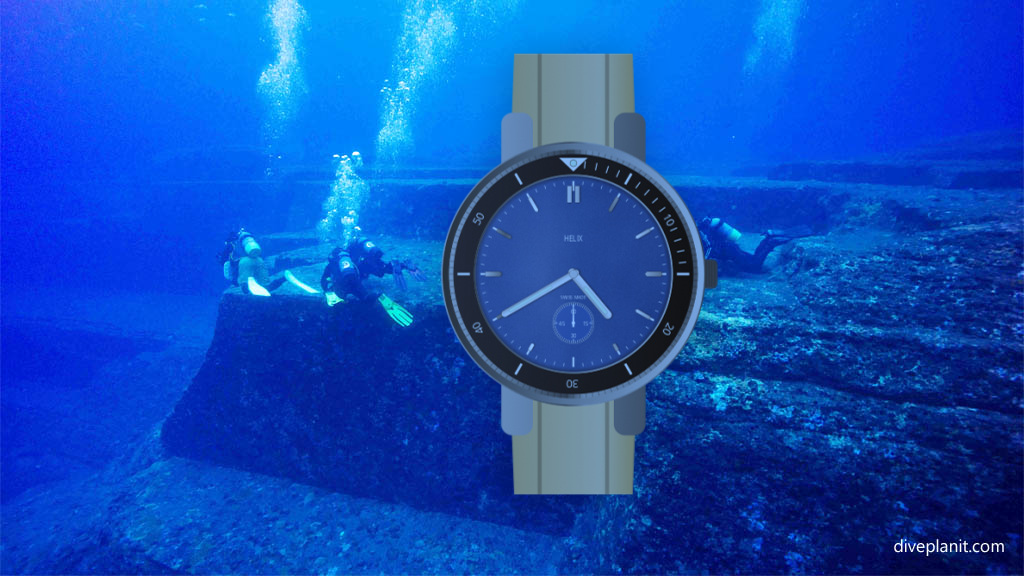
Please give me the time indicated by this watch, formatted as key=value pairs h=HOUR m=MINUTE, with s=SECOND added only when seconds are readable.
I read h=4 m=40
